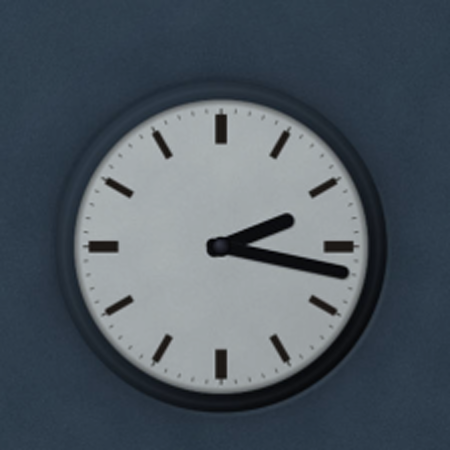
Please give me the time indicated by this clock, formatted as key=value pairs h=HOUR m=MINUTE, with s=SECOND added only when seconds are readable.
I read h=2 m=17
